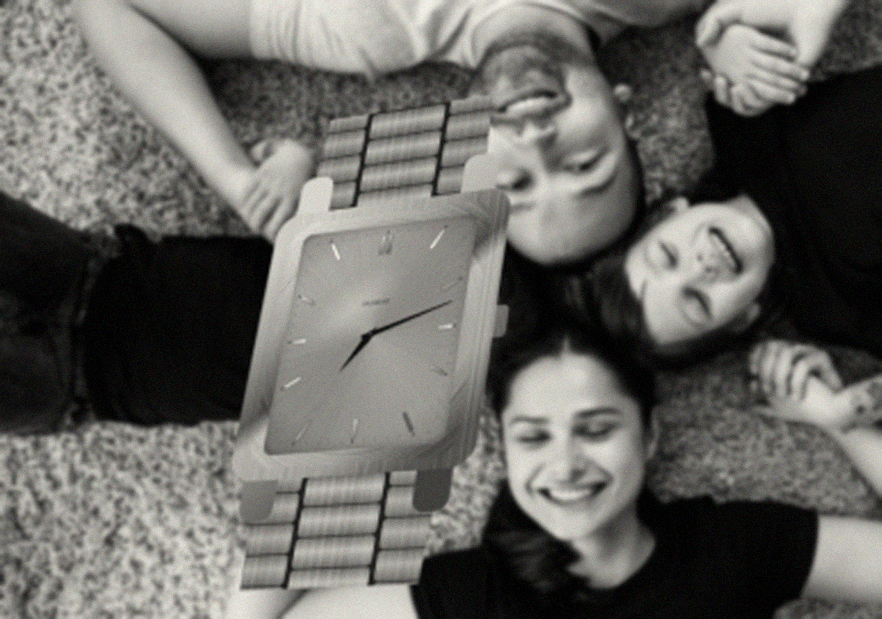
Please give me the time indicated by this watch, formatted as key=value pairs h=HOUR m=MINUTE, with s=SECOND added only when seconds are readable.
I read h=7 m=12
